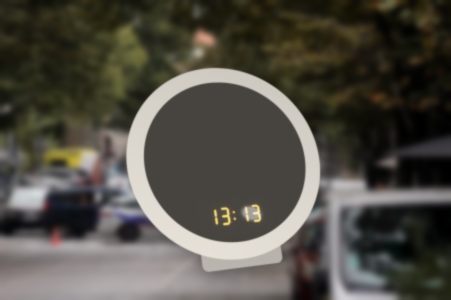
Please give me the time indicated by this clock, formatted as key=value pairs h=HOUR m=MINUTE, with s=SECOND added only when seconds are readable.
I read h=13 m=13
